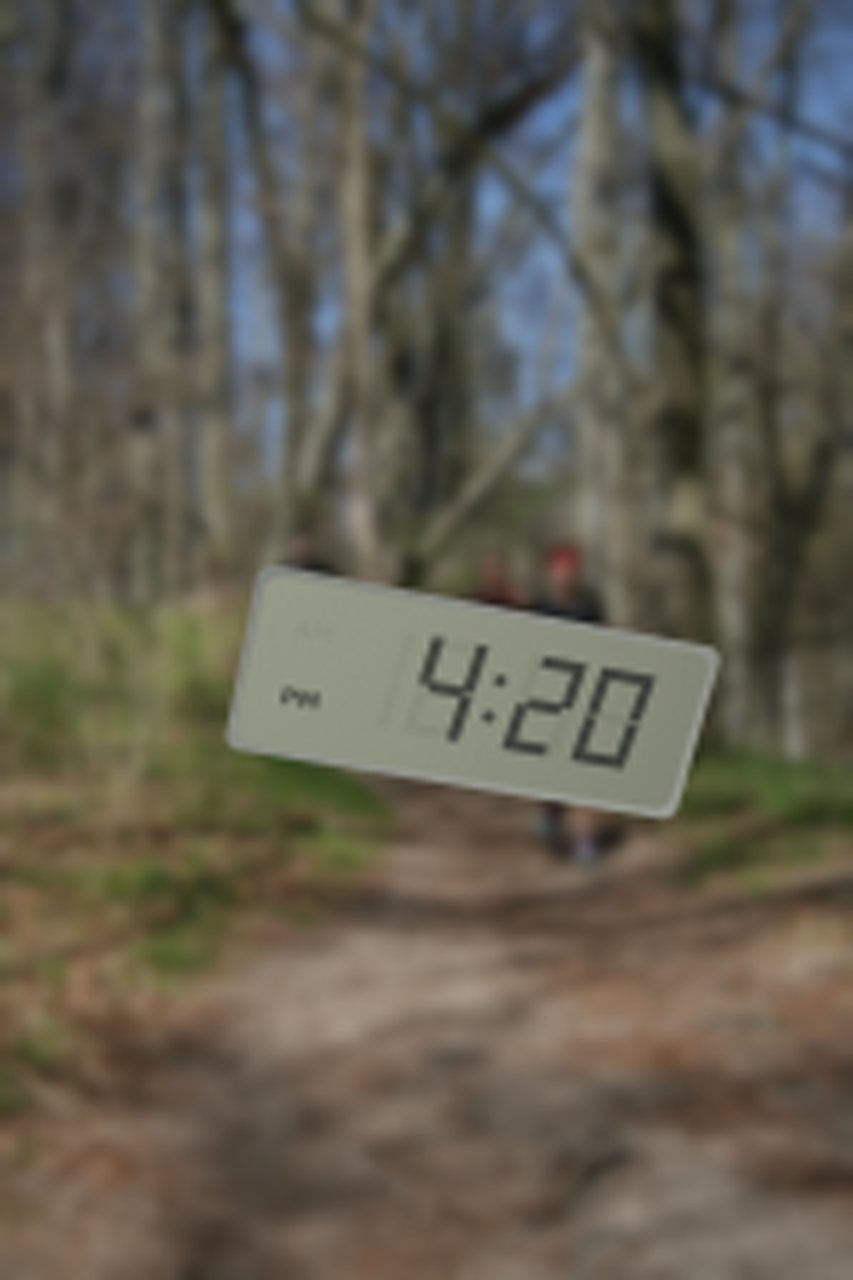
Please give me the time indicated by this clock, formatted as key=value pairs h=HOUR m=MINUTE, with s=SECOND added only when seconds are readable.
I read h=4 m=20
